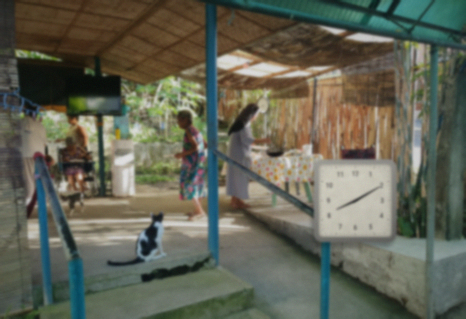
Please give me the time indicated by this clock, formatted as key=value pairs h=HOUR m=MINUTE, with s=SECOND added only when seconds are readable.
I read h=8 m=10
